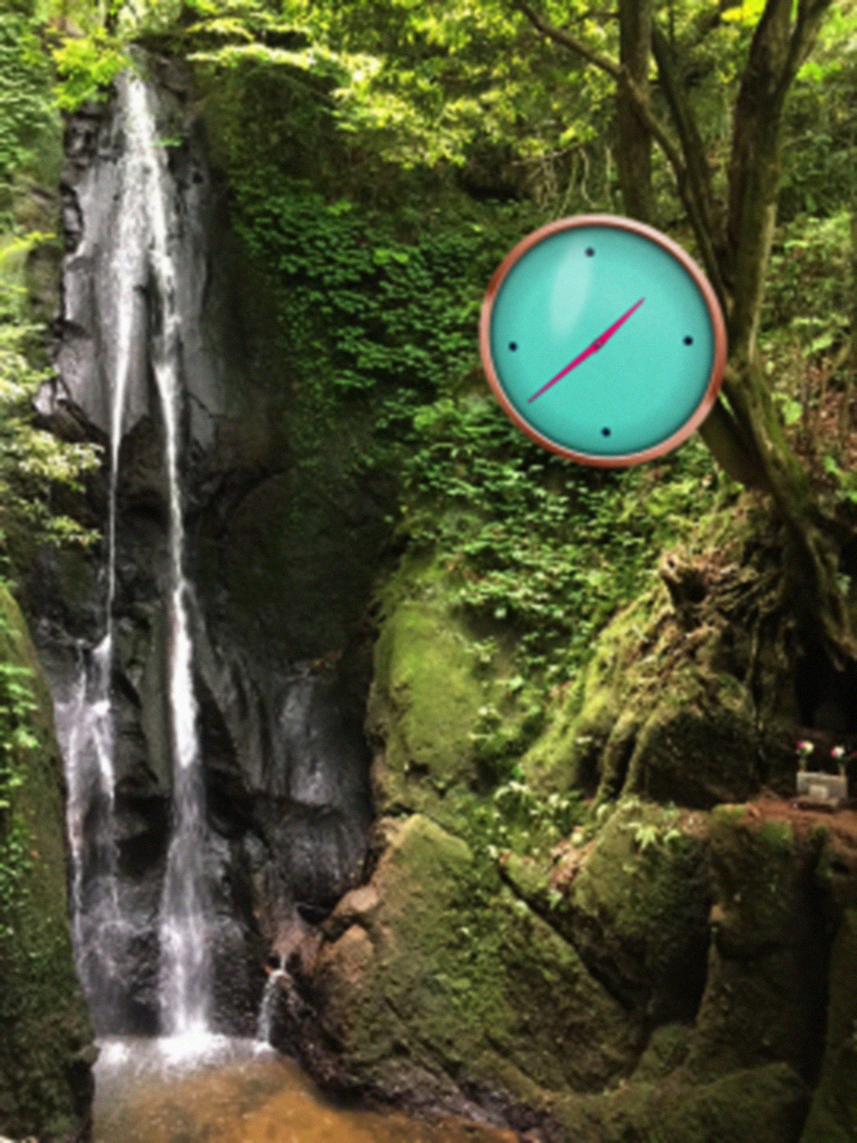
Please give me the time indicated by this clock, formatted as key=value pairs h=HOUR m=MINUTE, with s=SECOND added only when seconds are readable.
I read h=1 m=39
